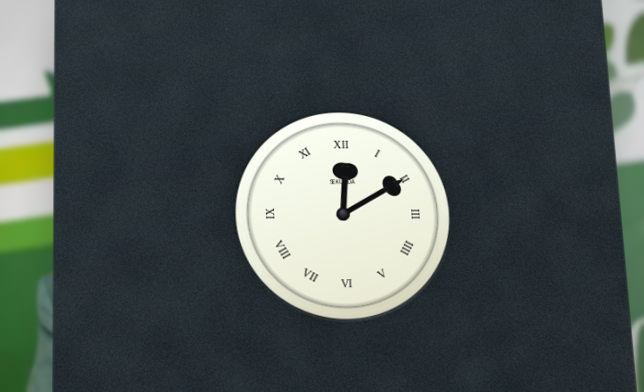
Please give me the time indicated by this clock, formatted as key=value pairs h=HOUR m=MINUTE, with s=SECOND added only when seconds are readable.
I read h=12 m=10
